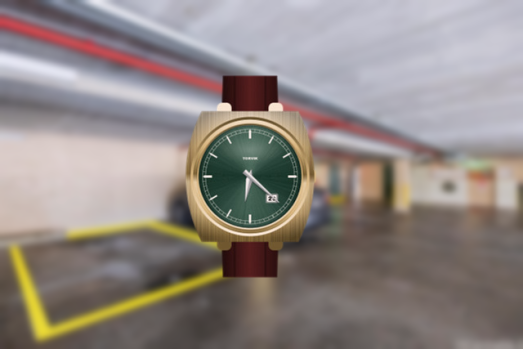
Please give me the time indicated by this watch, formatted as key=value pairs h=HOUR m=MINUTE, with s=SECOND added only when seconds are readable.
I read h=6 m=22
